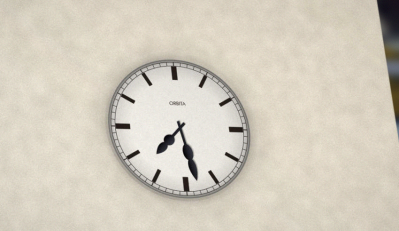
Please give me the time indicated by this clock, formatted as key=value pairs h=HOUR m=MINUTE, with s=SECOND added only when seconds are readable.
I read h=7 m=28
